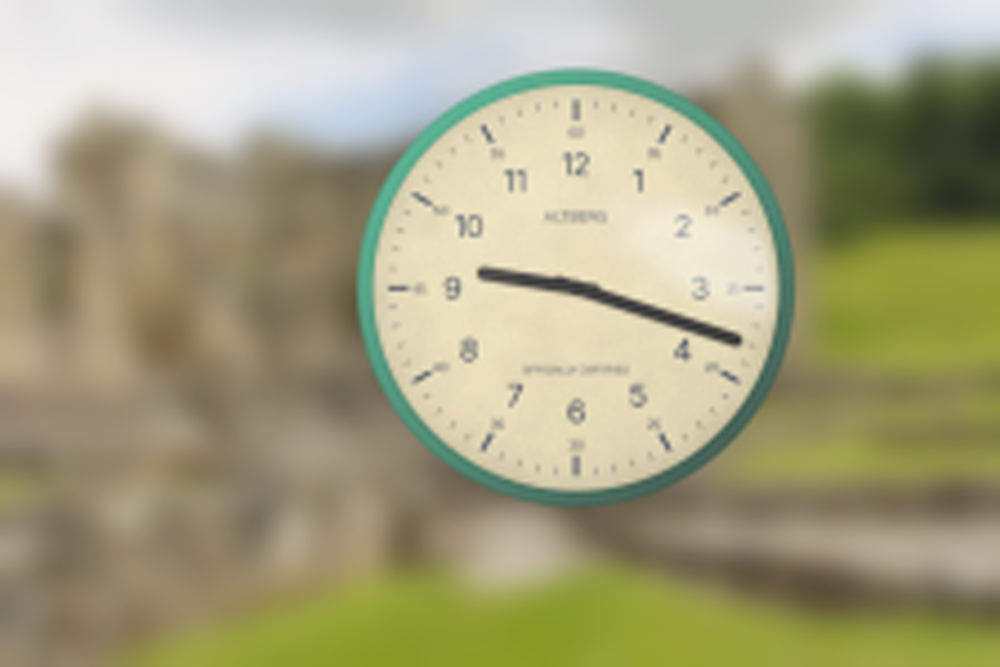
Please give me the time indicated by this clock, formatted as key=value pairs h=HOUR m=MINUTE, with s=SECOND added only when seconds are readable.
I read h=9 m=18
